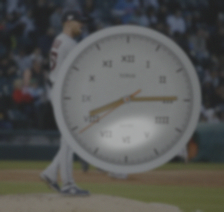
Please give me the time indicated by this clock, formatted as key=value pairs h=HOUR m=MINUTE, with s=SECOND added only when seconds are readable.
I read h=8 m=14 s=39
